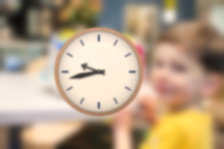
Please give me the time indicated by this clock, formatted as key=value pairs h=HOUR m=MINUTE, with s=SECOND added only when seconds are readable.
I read h=9 m=43
